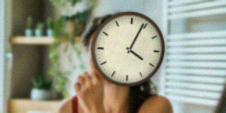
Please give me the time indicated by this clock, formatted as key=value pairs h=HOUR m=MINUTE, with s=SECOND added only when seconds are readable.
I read h=4 m=4
